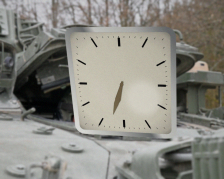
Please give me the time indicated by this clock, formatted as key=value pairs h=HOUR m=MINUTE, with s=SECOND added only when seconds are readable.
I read h=6 m=33
